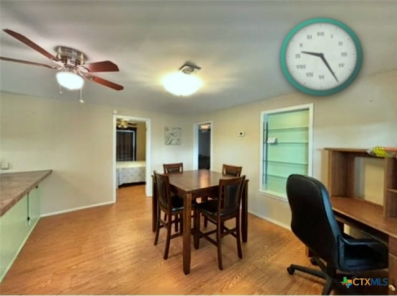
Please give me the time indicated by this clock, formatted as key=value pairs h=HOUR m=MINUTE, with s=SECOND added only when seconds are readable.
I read h=9 m=25
